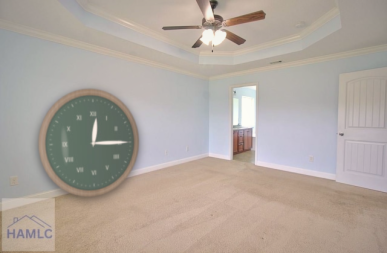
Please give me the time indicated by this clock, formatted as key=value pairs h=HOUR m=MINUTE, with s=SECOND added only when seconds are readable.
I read h=12 m=15
